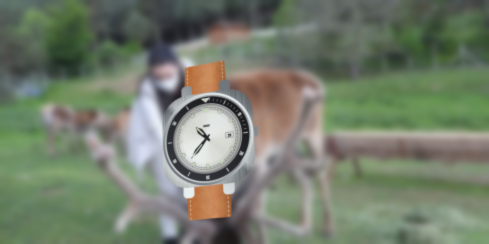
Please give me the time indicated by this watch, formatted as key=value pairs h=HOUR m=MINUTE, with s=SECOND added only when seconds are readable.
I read h=10 m=37
